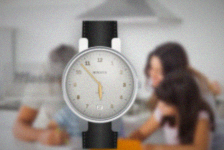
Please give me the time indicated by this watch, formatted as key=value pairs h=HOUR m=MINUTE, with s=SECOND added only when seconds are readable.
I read h=5 m=53
